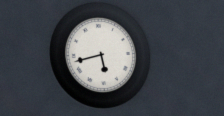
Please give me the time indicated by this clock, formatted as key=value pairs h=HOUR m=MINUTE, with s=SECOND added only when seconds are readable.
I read h=5 m=43
